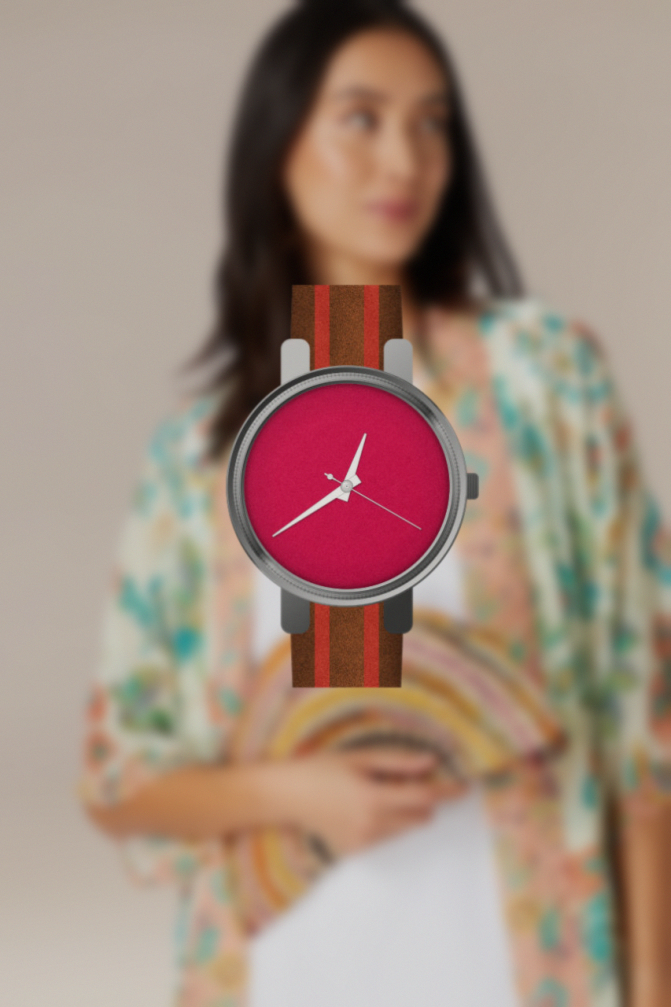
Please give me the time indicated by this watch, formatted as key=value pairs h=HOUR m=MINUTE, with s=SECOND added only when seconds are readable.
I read h=12 m=39 s=20
